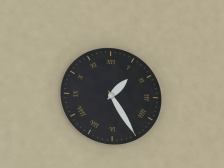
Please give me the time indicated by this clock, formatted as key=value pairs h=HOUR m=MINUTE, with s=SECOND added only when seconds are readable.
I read h=1 m=25
